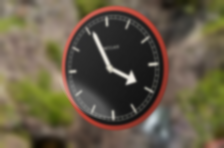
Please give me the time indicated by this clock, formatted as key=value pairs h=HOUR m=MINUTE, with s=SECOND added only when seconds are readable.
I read h=3 m=56
